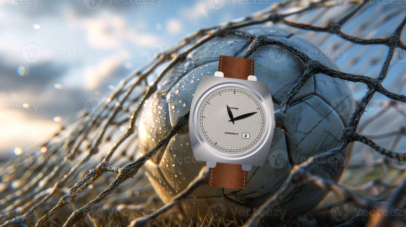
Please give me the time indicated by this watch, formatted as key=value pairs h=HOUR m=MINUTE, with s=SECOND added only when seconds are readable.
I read h=11 m=11
